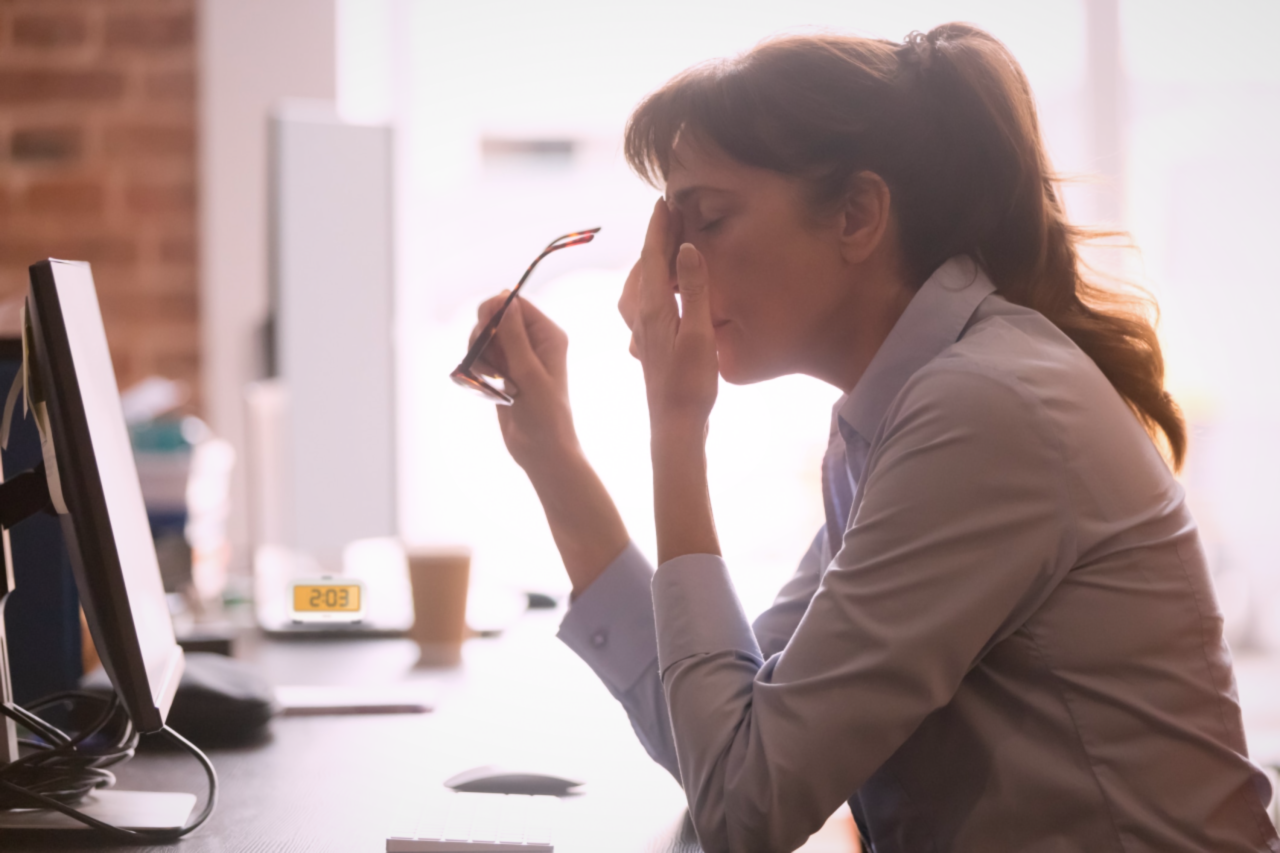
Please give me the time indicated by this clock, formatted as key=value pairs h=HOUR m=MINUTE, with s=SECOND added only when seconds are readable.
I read h=2 m=3
